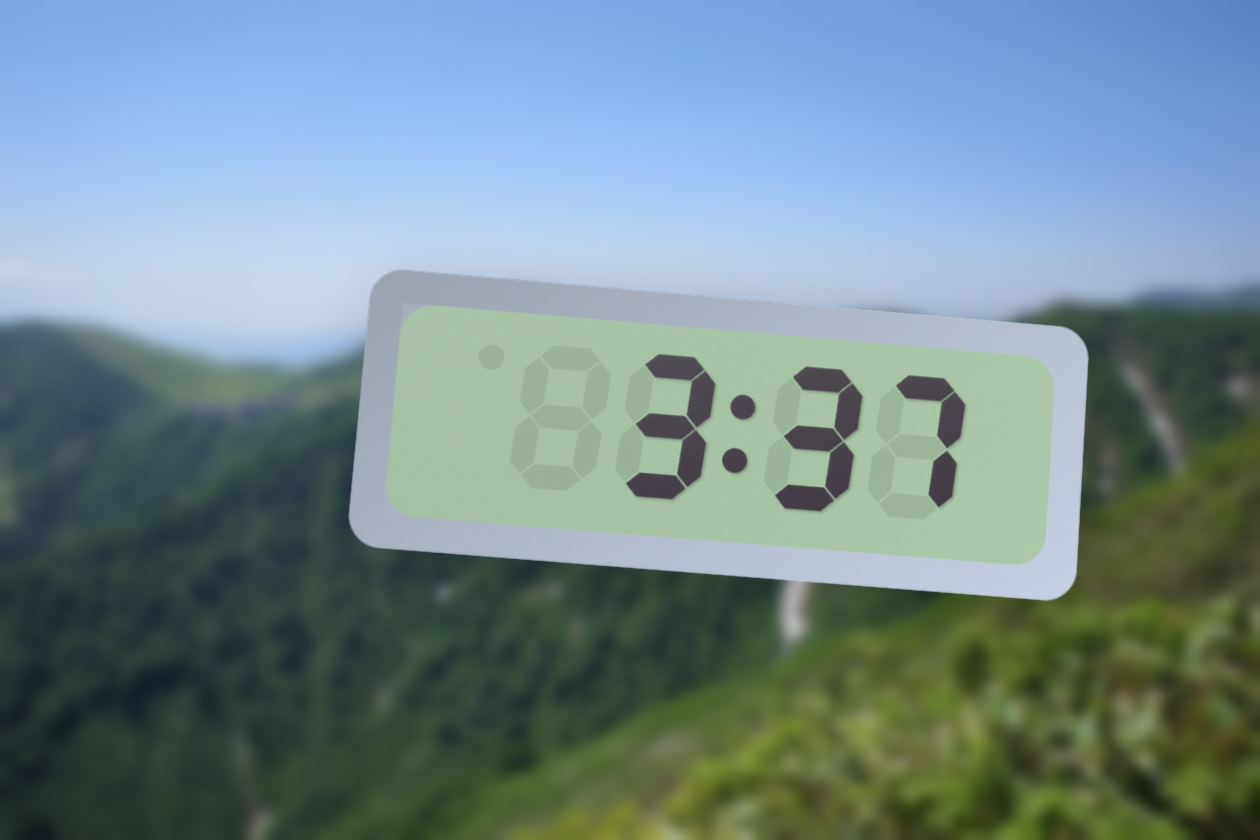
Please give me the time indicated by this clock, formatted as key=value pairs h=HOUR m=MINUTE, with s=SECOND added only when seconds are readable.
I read h=3 m=37
